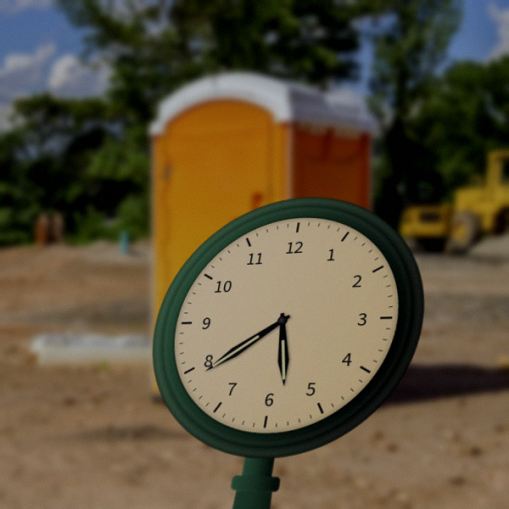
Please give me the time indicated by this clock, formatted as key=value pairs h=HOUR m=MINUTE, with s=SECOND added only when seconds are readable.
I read h=5 m=39
